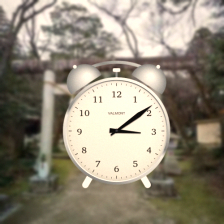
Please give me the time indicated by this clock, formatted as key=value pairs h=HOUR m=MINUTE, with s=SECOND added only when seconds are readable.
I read h=3 m=9
